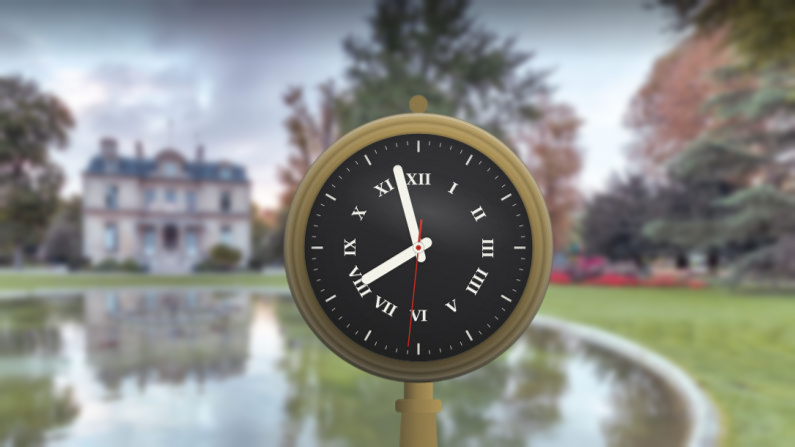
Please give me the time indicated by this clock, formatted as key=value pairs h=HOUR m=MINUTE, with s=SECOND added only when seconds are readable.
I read h=7 m=57 s=31
